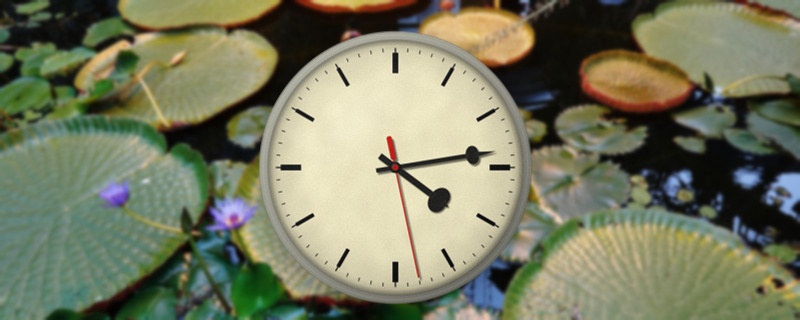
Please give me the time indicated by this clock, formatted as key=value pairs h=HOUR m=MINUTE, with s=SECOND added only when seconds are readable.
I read h=4 m=13 s=28
